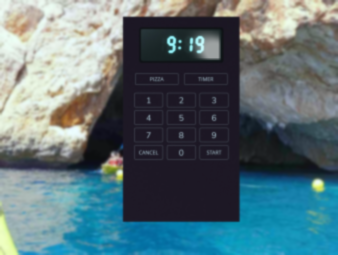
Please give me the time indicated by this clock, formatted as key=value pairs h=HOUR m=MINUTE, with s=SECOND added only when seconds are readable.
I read h=9 m=19
